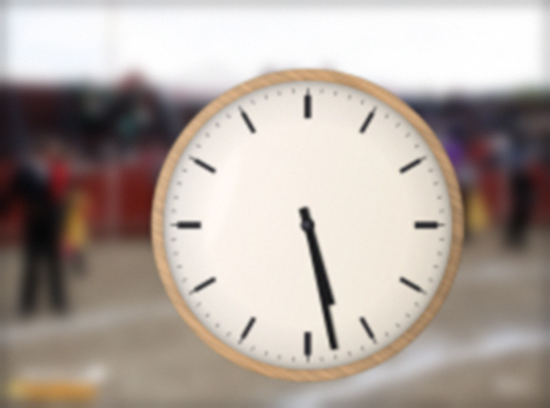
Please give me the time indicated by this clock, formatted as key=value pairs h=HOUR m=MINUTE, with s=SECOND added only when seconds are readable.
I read h=5 m=28
